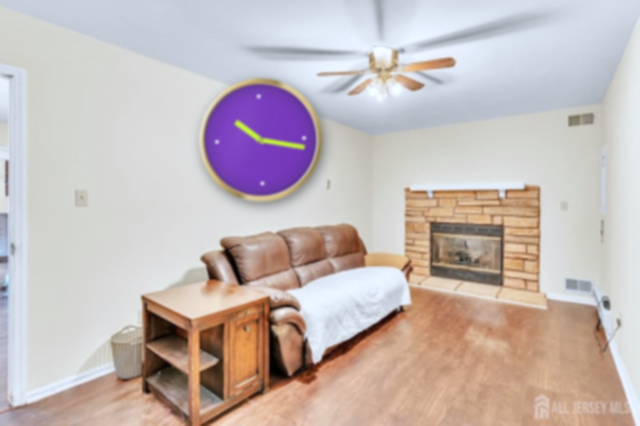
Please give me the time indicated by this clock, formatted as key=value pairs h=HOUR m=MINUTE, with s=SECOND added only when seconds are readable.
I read h=10 m=17
